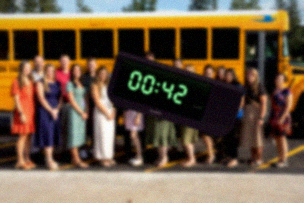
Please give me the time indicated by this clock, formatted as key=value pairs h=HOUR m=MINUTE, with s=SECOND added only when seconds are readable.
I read h=0 m=42
